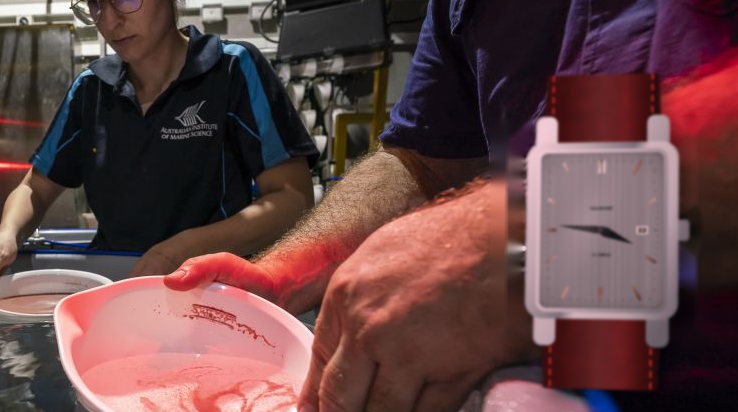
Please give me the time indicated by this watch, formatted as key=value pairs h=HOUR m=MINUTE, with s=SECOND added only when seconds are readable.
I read h=3 m=46
